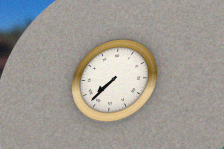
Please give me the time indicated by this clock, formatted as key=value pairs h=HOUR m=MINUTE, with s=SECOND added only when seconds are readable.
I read h=7 m=37
